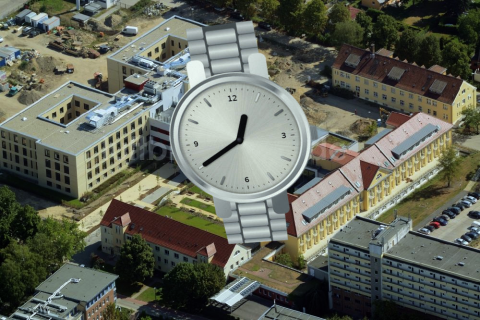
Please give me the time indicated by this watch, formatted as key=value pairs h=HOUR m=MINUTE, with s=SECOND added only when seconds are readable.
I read h=12 m=40
